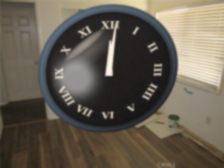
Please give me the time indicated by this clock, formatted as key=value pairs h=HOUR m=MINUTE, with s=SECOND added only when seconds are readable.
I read h=12 m=1
